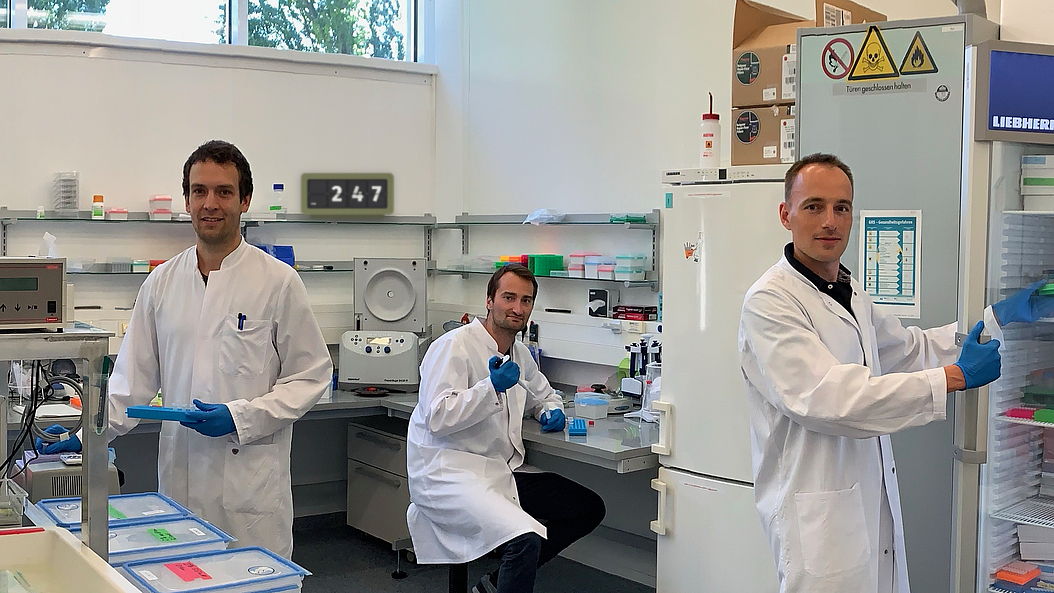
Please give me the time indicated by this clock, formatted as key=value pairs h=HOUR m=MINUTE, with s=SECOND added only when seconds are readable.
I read h=2 m=47
